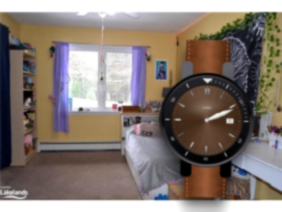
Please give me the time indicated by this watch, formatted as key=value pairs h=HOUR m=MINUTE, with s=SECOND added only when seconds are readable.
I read h=2 m=11
